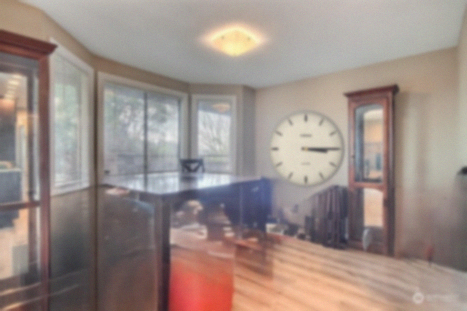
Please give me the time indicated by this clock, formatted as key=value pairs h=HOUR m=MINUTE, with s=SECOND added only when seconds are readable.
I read h=3 m=15
